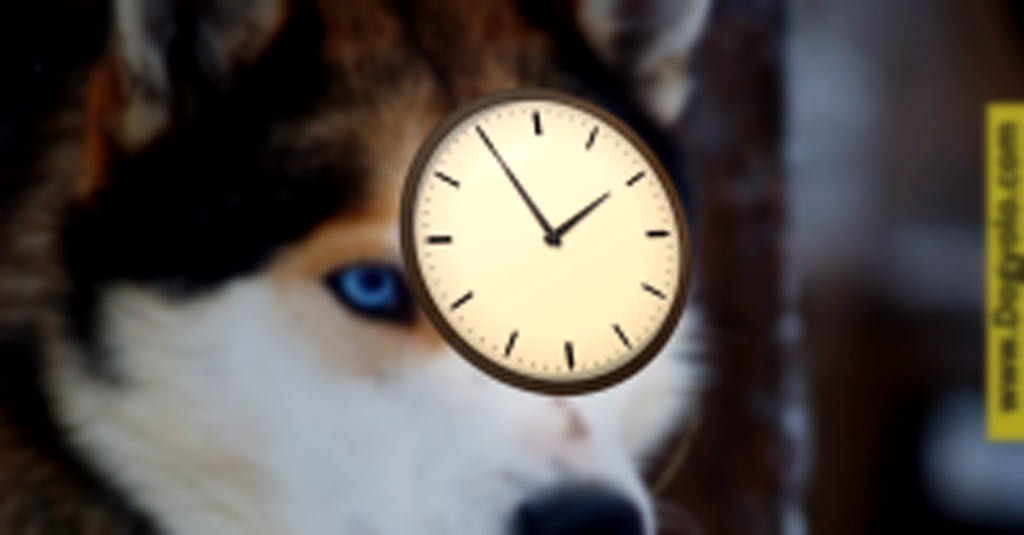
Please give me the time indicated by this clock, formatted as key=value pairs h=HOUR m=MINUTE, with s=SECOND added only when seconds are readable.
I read h=1 m=55
